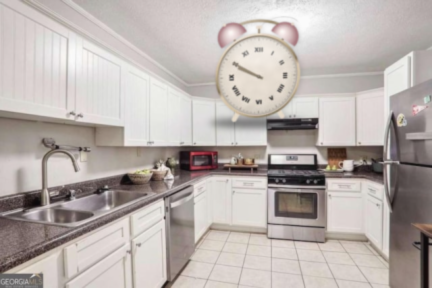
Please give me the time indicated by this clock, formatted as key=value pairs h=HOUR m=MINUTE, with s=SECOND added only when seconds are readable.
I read h=9 m=50
